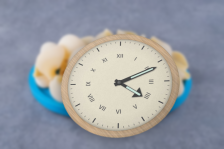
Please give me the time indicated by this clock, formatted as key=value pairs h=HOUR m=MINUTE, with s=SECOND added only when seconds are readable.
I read h=4 m=11
